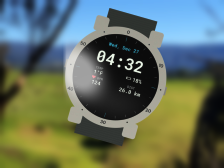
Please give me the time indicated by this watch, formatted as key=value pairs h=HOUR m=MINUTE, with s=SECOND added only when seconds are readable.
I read h=4 m=32
